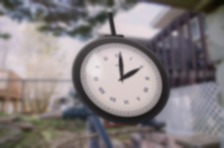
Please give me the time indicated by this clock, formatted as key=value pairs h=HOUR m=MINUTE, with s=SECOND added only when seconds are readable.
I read h=2 m=1
